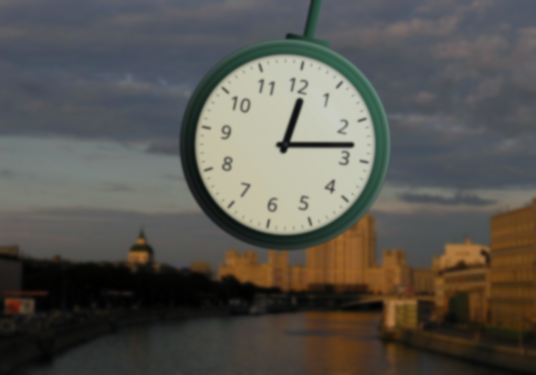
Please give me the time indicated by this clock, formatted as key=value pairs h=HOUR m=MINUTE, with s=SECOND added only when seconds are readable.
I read h=12 m=13
